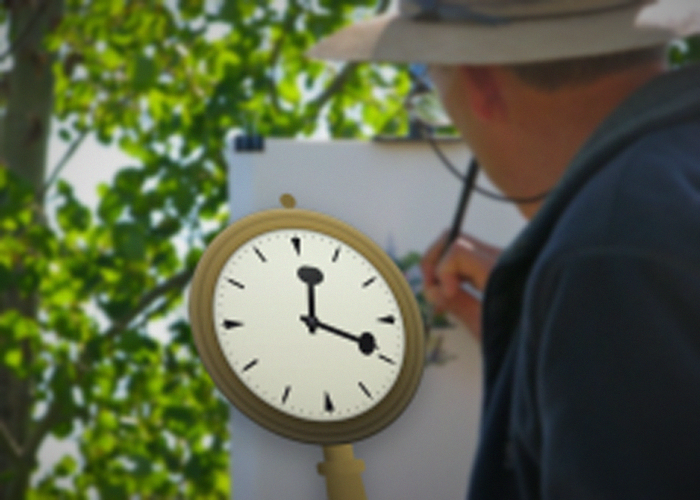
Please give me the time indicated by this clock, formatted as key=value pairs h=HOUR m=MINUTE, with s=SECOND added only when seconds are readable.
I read h=12 m=19
